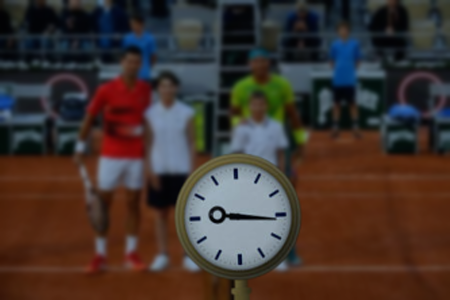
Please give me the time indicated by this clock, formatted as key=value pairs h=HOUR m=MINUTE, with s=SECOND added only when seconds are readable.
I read h=9 m=16
